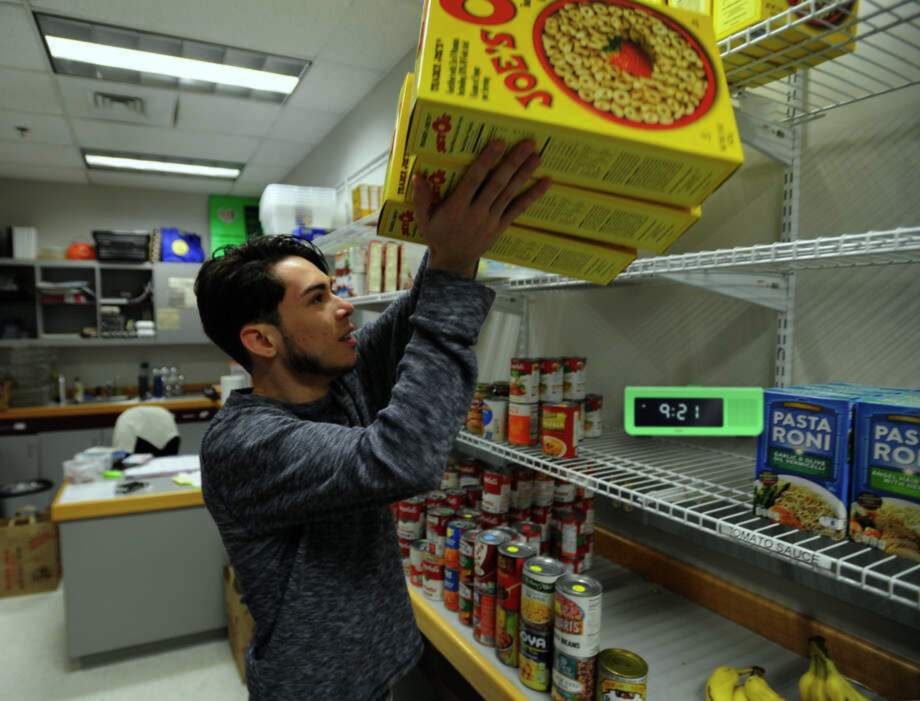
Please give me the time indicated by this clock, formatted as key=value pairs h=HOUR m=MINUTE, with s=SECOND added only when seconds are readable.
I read h=9 m=21
